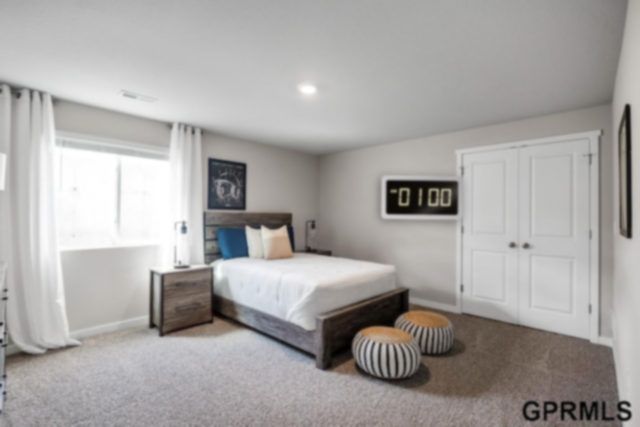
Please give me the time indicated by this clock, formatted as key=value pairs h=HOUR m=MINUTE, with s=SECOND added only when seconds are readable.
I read h=1 m=0
